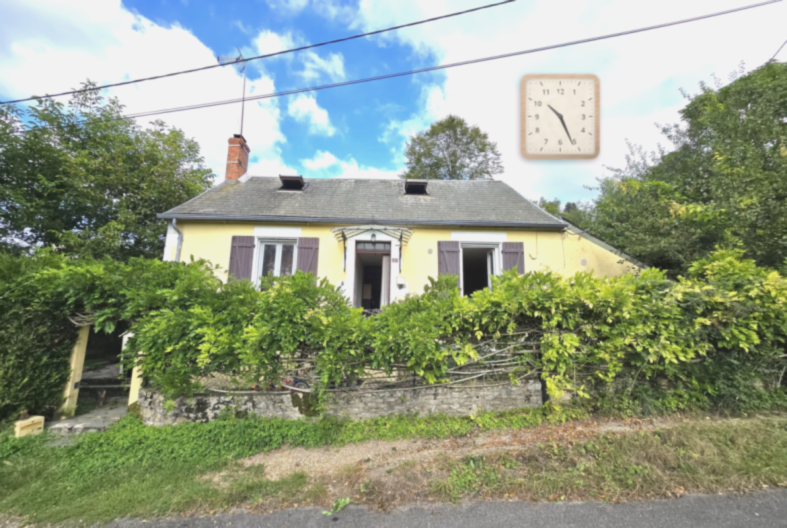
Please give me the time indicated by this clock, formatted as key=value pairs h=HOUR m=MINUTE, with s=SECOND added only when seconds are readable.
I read h=10 m=26
